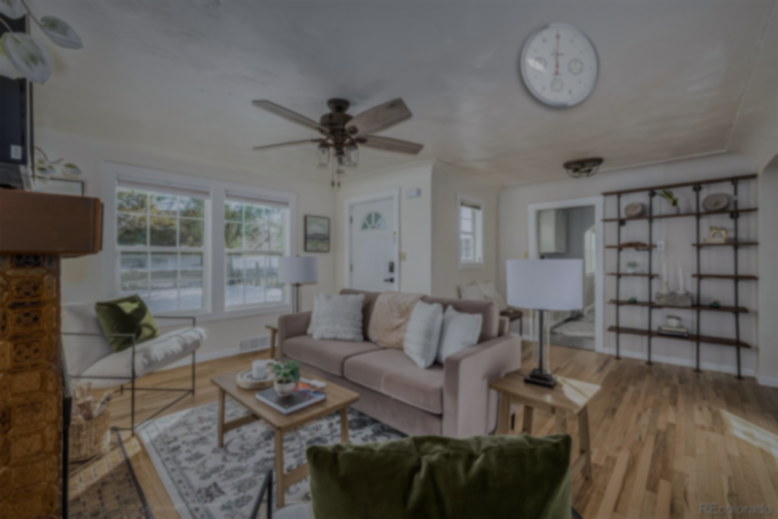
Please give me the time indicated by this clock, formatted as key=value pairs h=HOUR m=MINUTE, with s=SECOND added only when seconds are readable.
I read h=11 m=32
